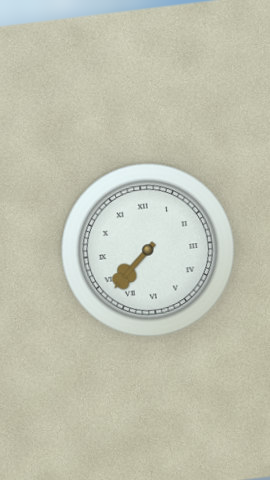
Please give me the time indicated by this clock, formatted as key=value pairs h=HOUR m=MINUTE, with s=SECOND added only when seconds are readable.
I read h=7 m=38
